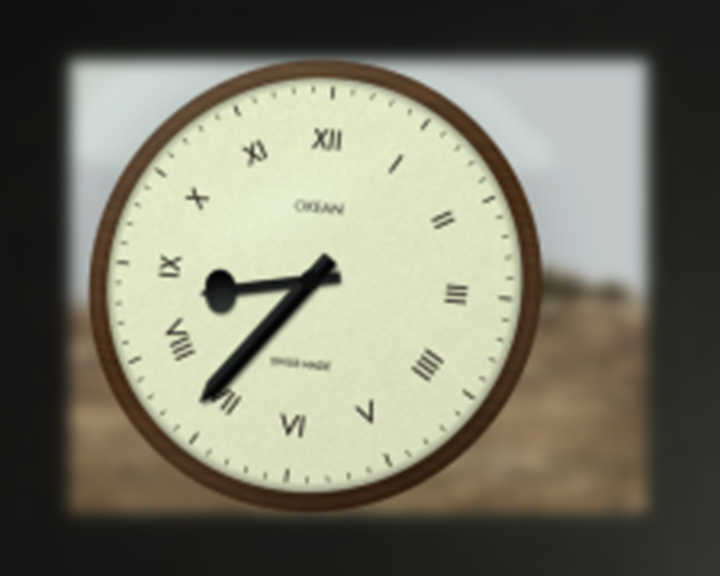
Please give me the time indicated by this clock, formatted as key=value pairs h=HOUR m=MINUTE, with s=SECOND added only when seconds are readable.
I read h=8 m=36
